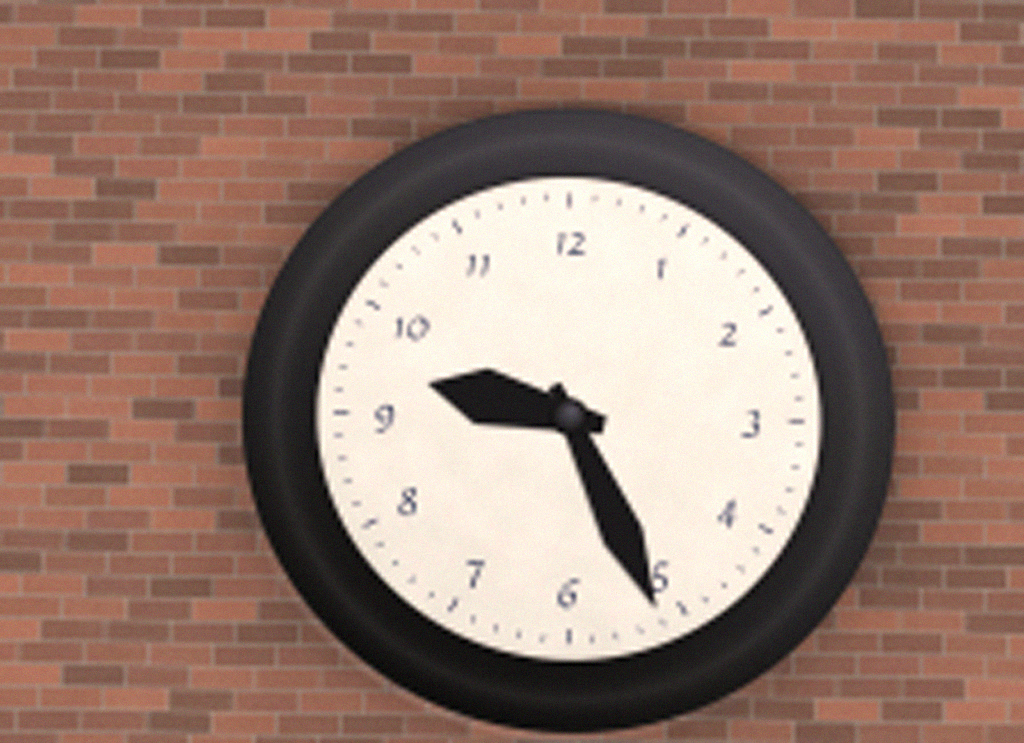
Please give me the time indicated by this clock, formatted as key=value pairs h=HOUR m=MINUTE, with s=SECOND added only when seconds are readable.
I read h=9 m=26
